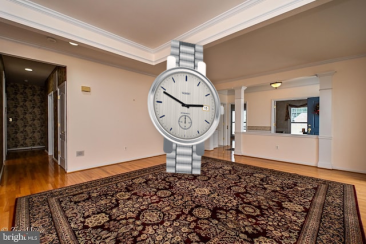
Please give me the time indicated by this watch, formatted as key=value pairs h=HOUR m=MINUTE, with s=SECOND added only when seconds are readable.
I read h=2 m=49
